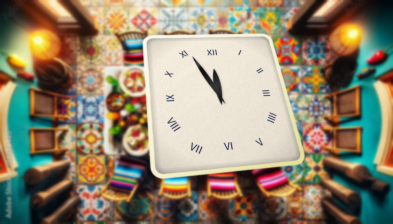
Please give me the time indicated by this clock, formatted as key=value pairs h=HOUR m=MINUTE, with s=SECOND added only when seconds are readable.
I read h=11 m=56
